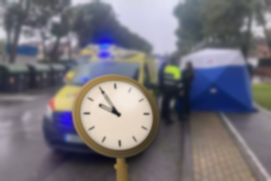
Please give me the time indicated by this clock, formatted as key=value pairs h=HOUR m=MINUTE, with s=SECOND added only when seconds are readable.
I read h=9 m=55
